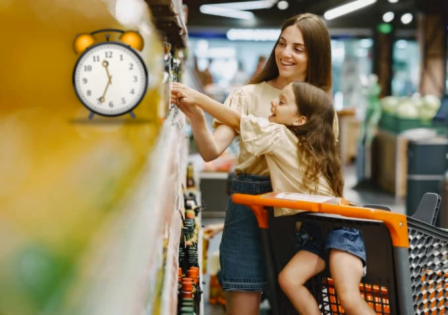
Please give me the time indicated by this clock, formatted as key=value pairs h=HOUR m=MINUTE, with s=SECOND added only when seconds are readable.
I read h=11 m=34
